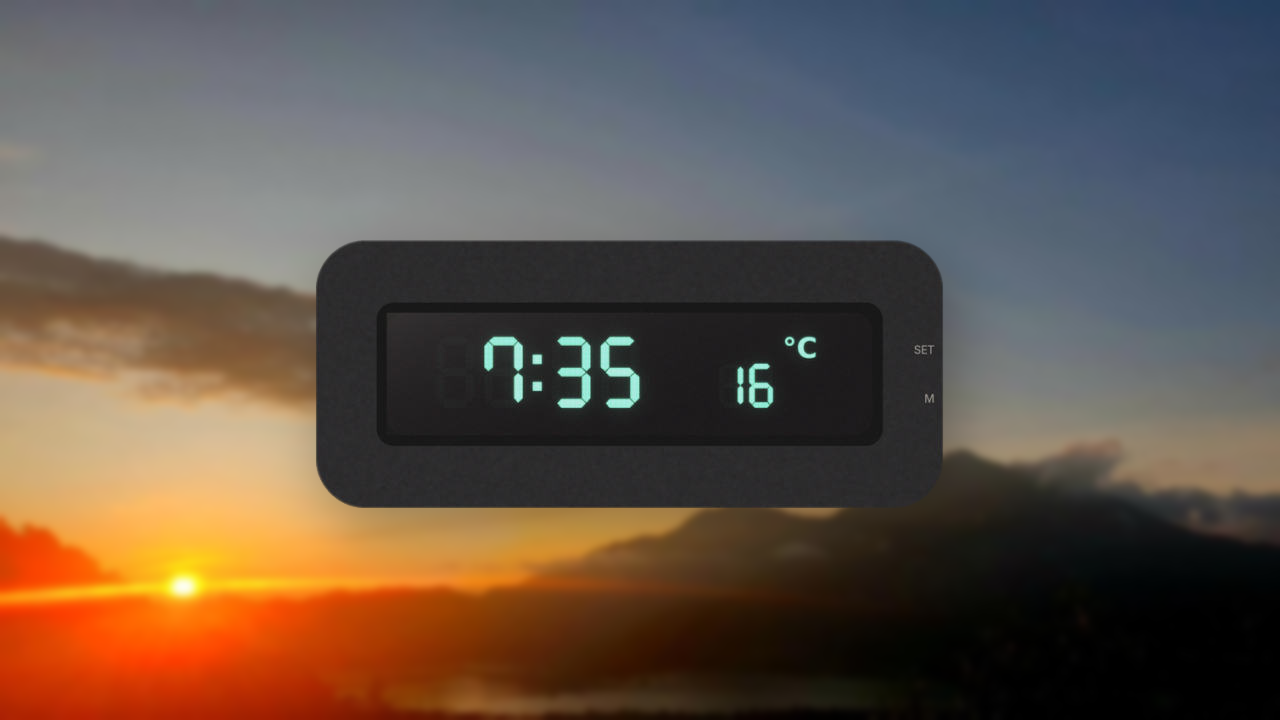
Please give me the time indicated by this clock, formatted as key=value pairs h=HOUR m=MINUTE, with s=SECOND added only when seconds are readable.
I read h=7 m=35
